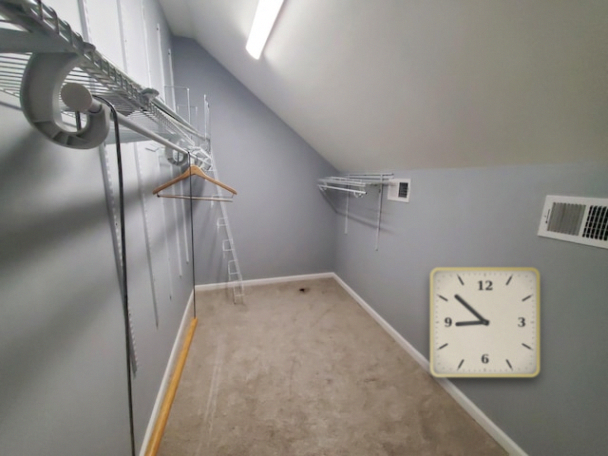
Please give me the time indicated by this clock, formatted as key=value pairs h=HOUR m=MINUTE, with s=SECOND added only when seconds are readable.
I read h=8 m=52
